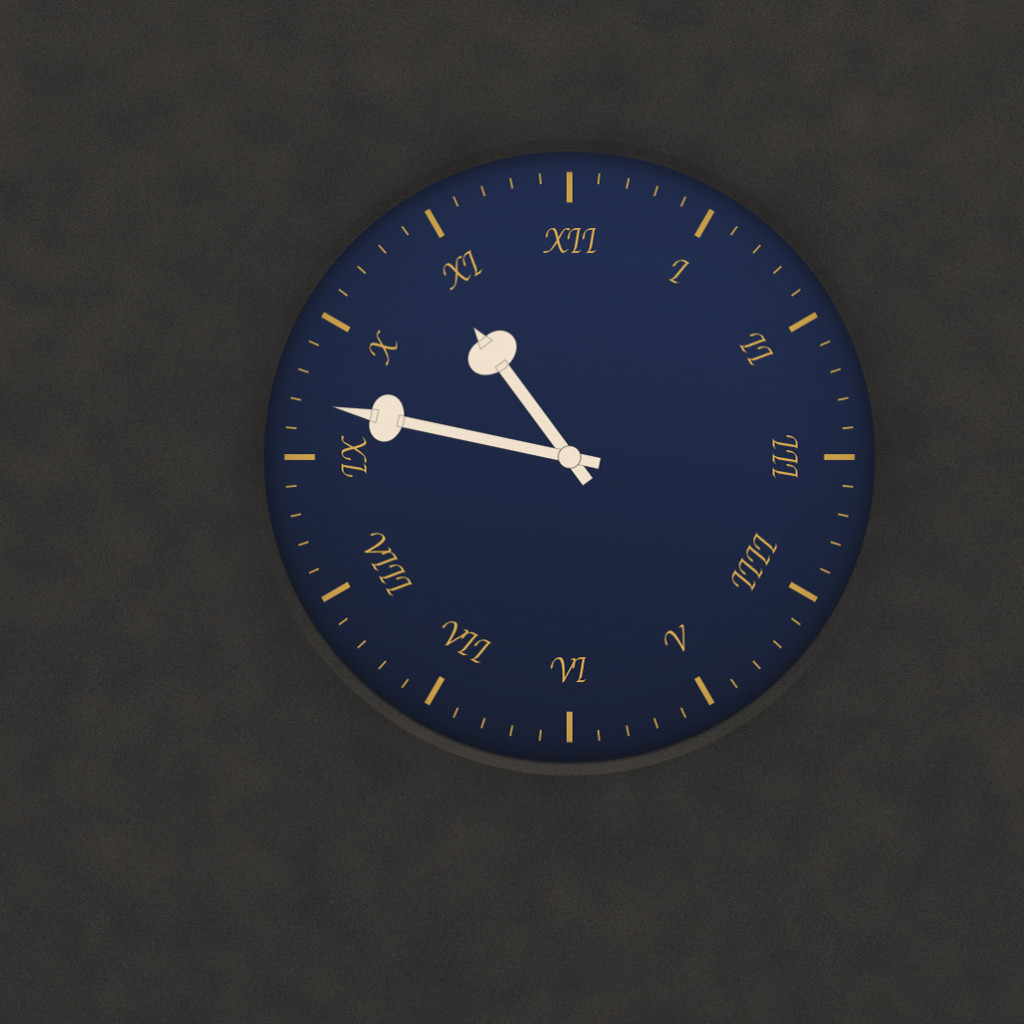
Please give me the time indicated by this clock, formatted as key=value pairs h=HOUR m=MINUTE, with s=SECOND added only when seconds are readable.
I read h=10 m=47
